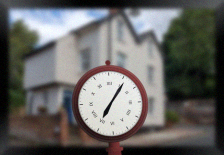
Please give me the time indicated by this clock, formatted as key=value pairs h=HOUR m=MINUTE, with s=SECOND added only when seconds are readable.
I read h=7 m=6
